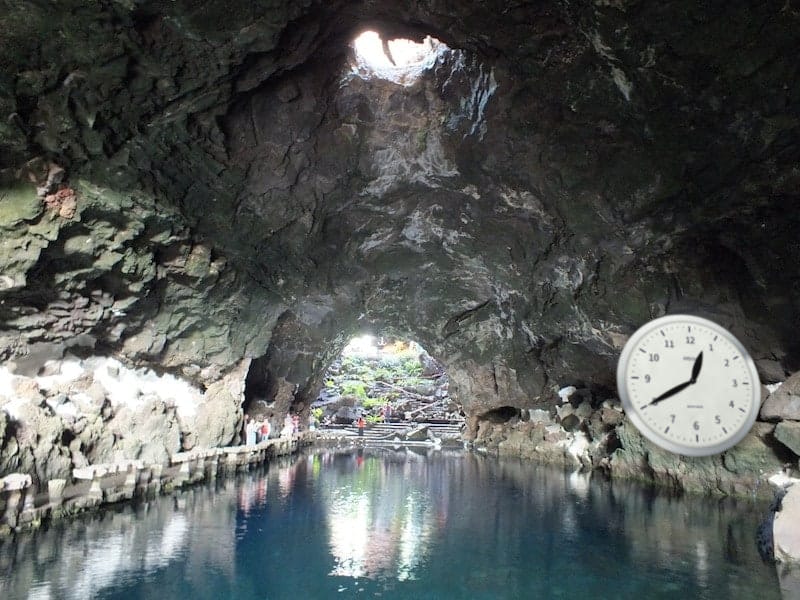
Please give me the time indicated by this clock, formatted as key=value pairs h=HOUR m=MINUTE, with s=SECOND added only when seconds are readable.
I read h=12 m=40
